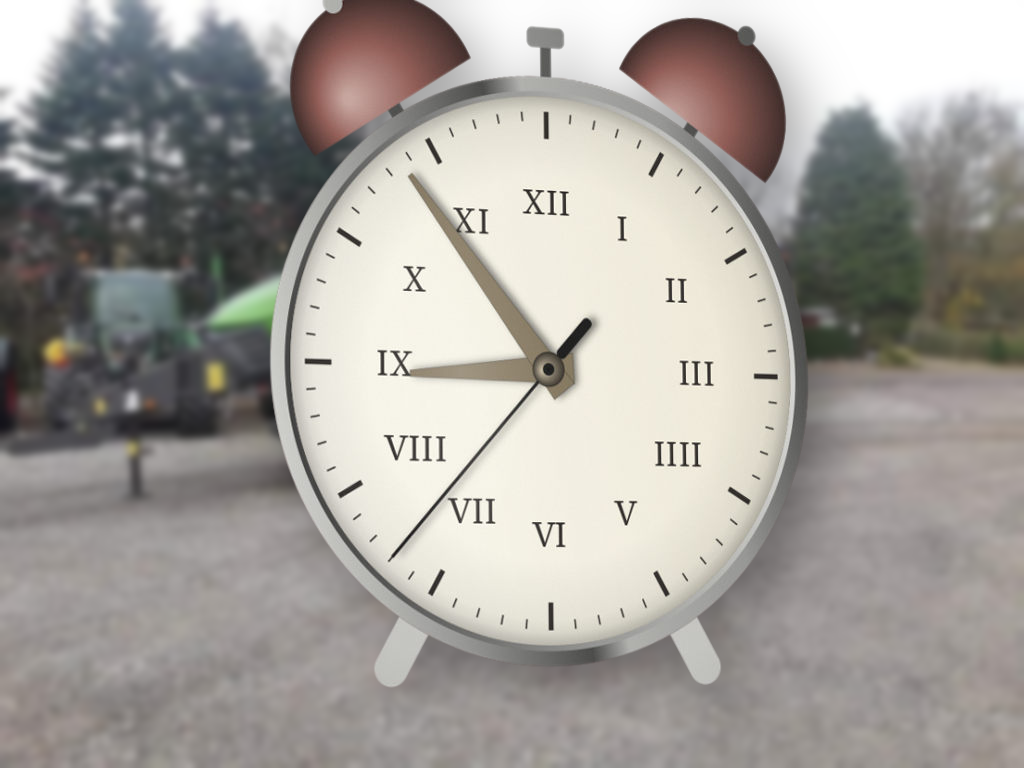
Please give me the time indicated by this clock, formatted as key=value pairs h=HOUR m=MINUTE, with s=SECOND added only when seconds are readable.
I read h=8 m=53 s=37
